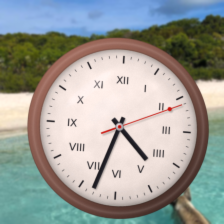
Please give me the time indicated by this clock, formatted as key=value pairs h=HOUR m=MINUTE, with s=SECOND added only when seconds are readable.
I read h=4 m=33 s=11
